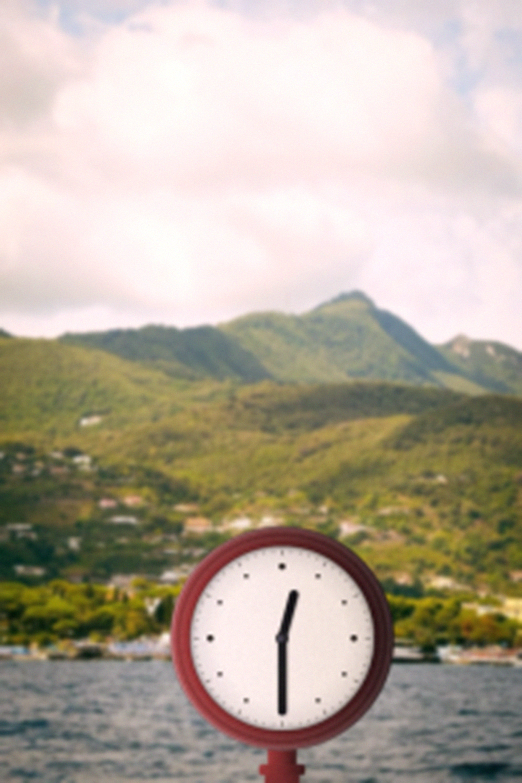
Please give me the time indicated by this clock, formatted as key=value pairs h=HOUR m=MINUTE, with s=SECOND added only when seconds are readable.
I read h=12 m=30
